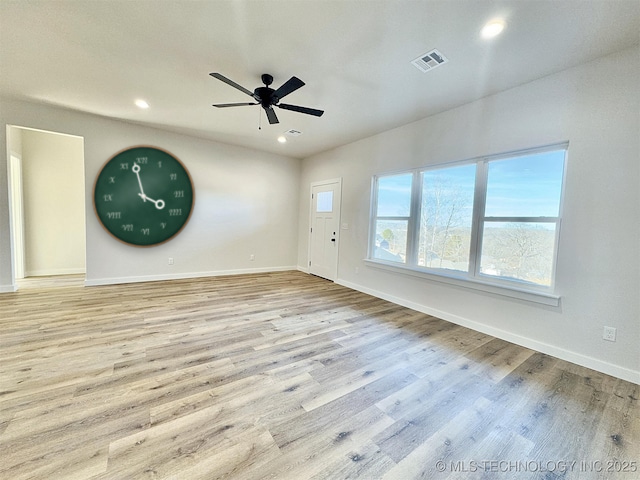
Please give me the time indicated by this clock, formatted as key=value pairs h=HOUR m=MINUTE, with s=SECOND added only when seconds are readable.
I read h=3 m=58
